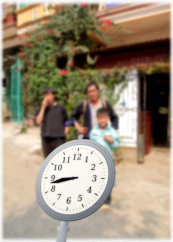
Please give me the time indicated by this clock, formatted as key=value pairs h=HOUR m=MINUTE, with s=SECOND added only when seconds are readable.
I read h=8 m=43
